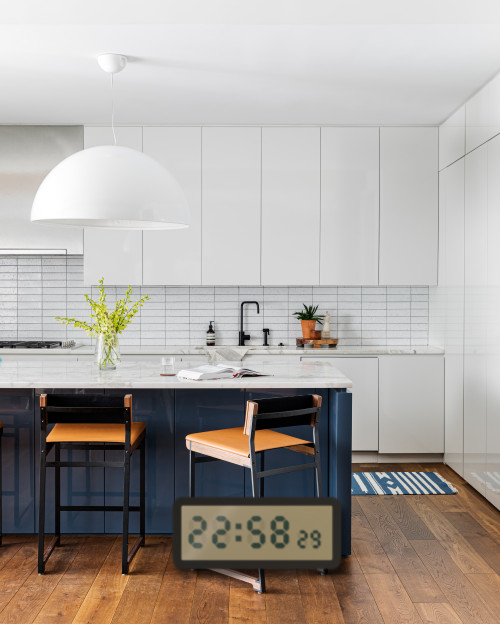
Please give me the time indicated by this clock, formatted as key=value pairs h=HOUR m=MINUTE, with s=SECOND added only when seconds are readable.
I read h=22 m=58 s=29
